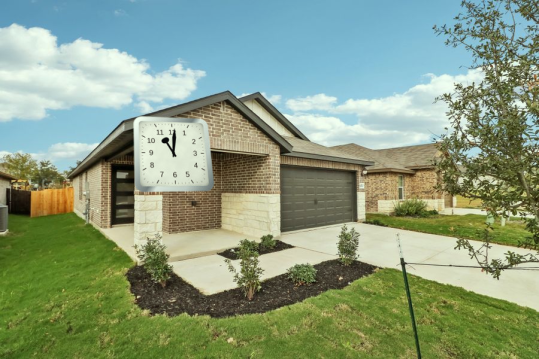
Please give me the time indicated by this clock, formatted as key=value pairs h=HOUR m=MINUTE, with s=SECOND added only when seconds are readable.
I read h=11 m=1
